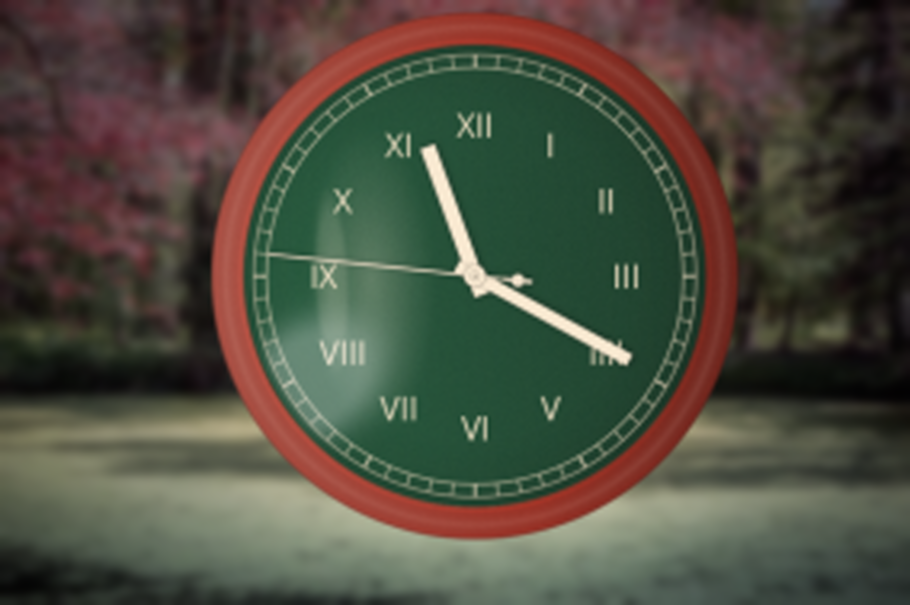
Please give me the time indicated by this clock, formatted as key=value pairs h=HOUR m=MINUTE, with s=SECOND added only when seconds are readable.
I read h=11 m=19 s=46
